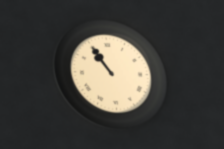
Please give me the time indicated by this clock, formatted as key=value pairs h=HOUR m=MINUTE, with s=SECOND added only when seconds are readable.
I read h=10 m=55
